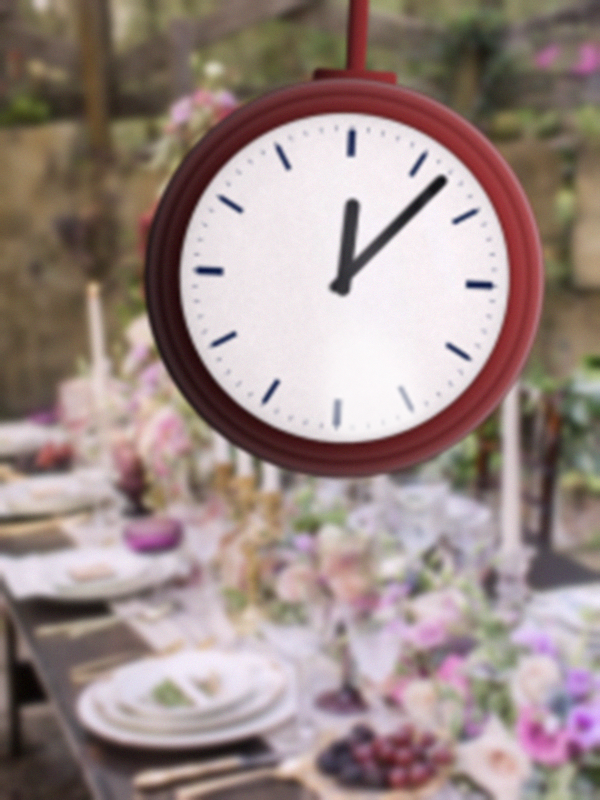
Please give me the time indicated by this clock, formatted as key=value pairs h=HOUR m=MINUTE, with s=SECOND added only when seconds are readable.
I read h=12 m=7
